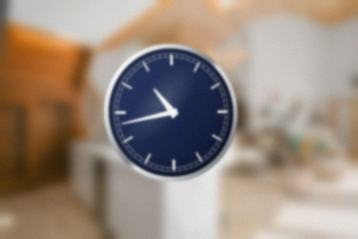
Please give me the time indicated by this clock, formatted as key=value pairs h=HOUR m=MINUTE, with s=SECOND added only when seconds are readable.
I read h=10 m=43
